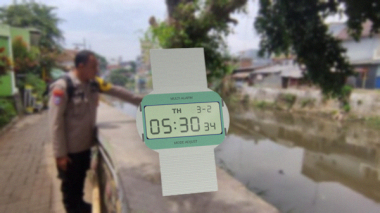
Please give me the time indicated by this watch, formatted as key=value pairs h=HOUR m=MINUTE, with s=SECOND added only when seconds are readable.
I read h=5 m=30 s=34
